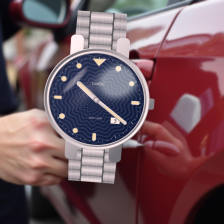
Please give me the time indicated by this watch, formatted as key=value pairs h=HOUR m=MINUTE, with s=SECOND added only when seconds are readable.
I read h=10 m=21
